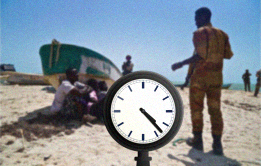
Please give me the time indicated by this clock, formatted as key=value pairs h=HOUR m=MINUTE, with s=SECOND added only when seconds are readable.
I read h=4 m=23
